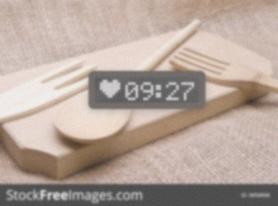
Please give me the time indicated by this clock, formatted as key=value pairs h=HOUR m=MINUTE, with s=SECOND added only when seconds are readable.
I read h=9 m=27
